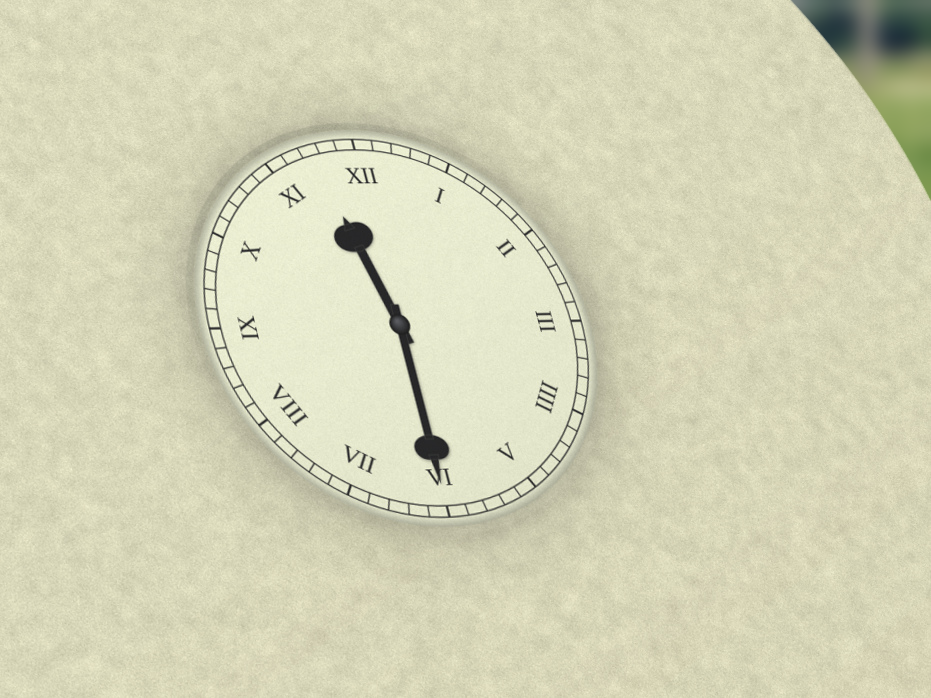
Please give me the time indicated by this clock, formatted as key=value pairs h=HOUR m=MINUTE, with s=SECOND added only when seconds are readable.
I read h=11 m=30
